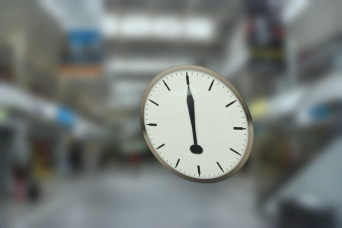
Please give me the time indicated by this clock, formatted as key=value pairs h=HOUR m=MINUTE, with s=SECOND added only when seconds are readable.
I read h=6 m=0
